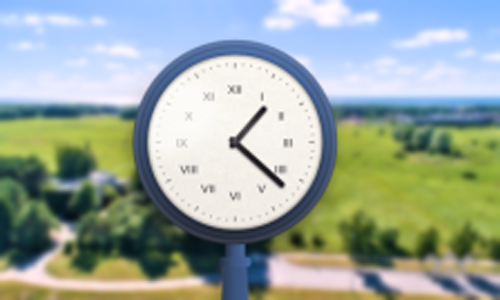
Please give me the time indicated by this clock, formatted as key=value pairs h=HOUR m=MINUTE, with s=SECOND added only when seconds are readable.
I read h=1 m=22
